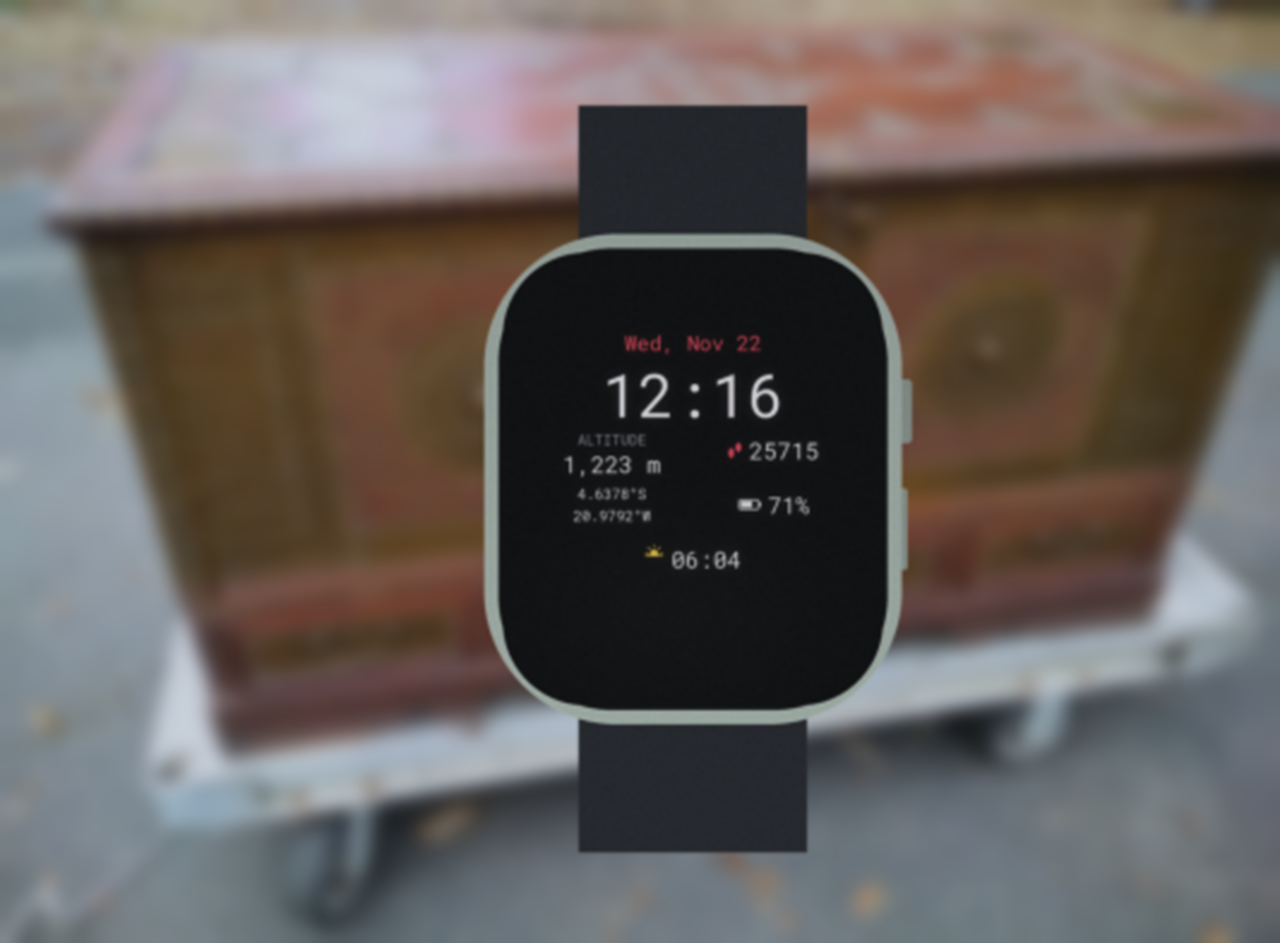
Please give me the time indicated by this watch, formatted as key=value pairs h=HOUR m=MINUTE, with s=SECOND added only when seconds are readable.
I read h=12 m=16
